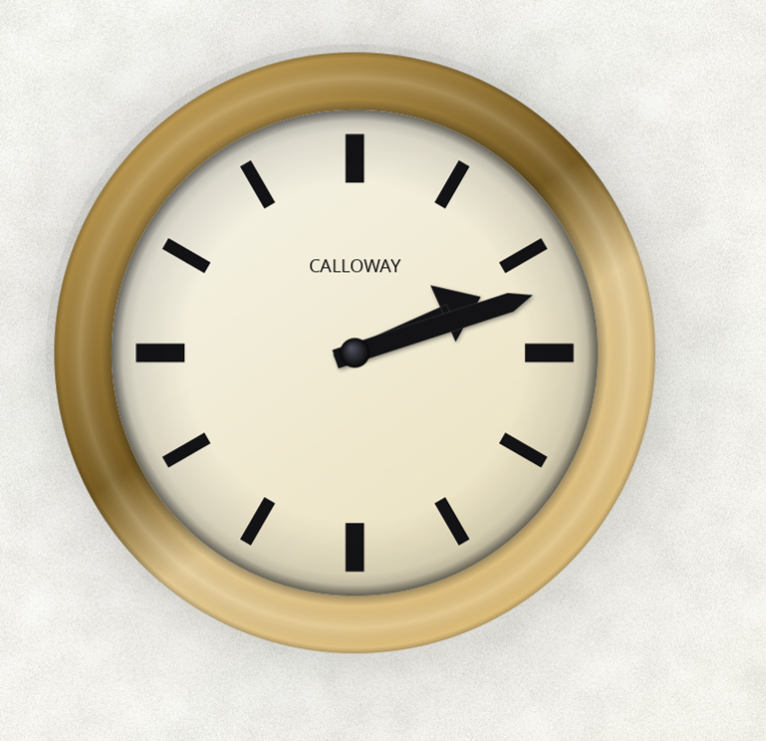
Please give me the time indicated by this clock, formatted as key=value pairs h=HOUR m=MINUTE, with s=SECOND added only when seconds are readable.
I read h=2 m=12
